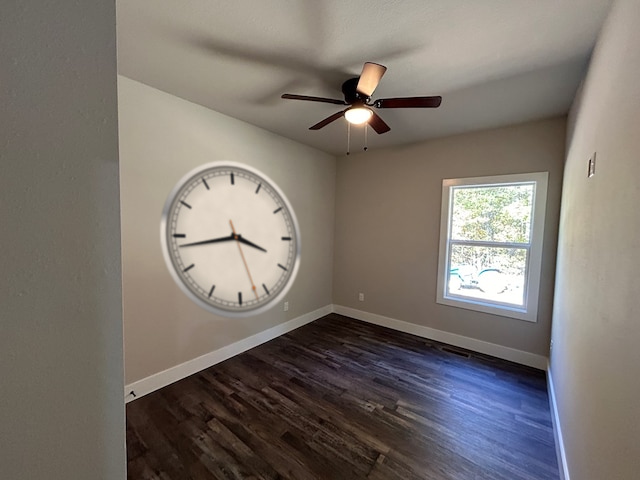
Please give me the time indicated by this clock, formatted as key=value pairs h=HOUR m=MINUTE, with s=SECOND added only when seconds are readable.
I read h=3 m=43 s=27
